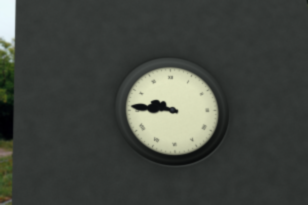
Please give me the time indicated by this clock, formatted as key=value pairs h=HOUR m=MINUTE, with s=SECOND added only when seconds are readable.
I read h=9 m=46
